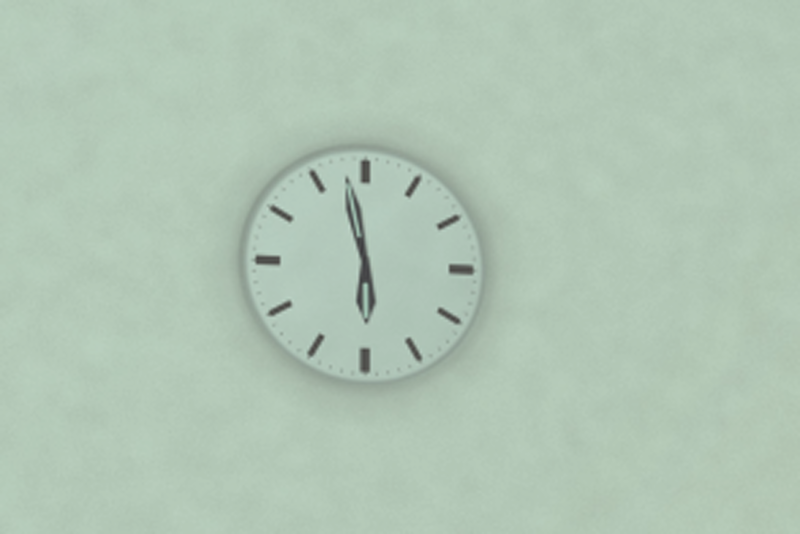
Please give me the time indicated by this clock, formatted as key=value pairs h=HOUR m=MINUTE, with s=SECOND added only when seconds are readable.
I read h=5 m=58
